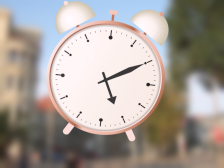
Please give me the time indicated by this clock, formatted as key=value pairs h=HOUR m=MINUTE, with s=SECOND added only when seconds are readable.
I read h=5 m=10
